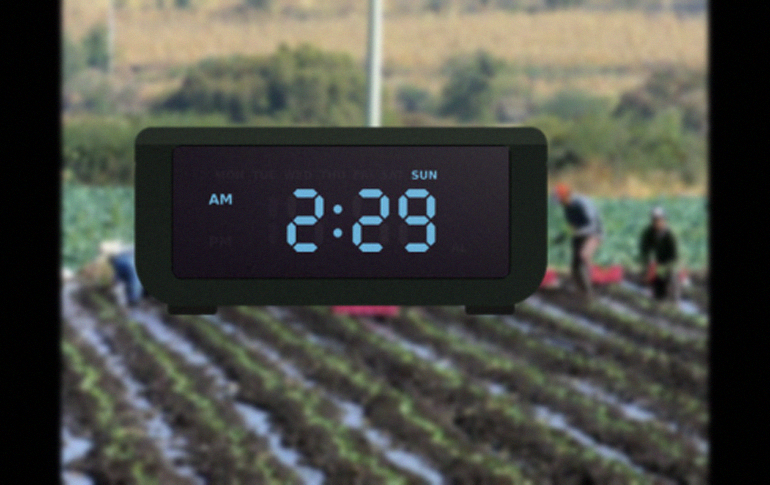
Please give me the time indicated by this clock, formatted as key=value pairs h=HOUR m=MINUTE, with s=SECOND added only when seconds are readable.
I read h=2 m=29
